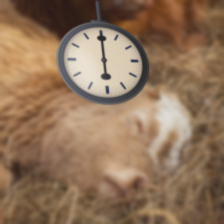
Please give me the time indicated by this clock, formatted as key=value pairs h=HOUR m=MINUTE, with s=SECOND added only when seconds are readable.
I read h=6 m=0
